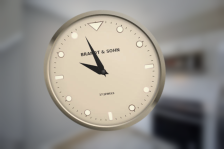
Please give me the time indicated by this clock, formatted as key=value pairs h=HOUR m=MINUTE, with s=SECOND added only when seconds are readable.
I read h=9 m=57
